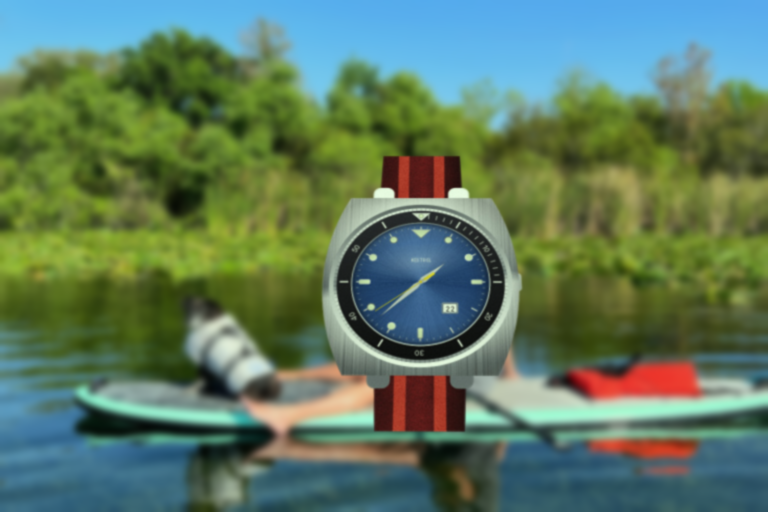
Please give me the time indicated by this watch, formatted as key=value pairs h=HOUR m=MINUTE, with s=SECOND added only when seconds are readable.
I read h=1 m=37 s=39
